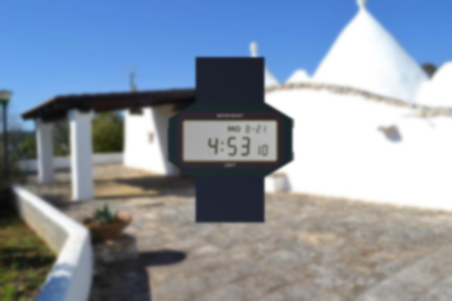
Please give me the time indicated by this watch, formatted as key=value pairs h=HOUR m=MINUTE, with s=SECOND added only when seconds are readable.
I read h=4 m=53
